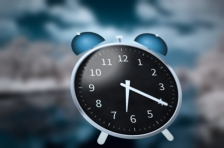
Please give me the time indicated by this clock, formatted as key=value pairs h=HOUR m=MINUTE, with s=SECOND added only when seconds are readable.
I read h=6 m=20
